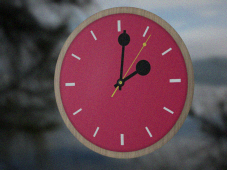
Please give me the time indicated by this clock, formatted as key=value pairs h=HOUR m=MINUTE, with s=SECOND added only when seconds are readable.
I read h=2 m=1 s=6
